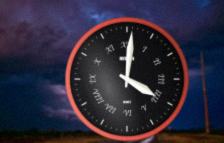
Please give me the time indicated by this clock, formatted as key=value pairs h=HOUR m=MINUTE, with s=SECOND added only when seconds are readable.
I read h=4 m=1
